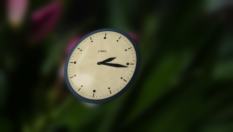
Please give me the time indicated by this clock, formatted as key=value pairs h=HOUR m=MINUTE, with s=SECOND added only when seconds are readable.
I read h=2 m=16
